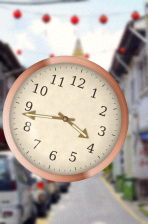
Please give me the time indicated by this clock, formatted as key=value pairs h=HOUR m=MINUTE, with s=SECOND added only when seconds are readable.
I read h=3 m=43
